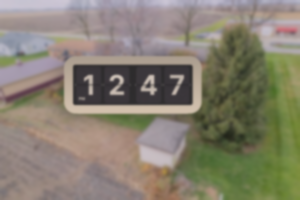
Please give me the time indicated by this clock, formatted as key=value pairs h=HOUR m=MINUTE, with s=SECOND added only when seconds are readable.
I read h=12 m=47
